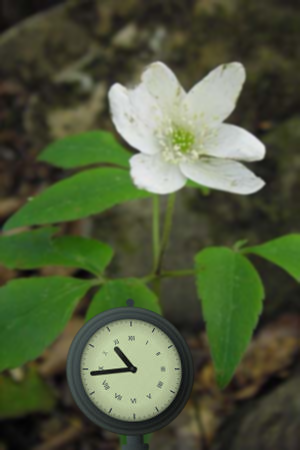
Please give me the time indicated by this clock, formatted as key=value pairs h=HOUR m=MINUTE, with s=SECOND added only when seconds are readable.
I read h=10 m=44
